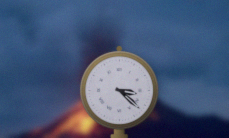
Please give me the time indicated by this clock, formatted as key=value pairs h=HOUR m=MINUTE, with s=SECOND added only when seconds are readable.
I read h=3 m=22
